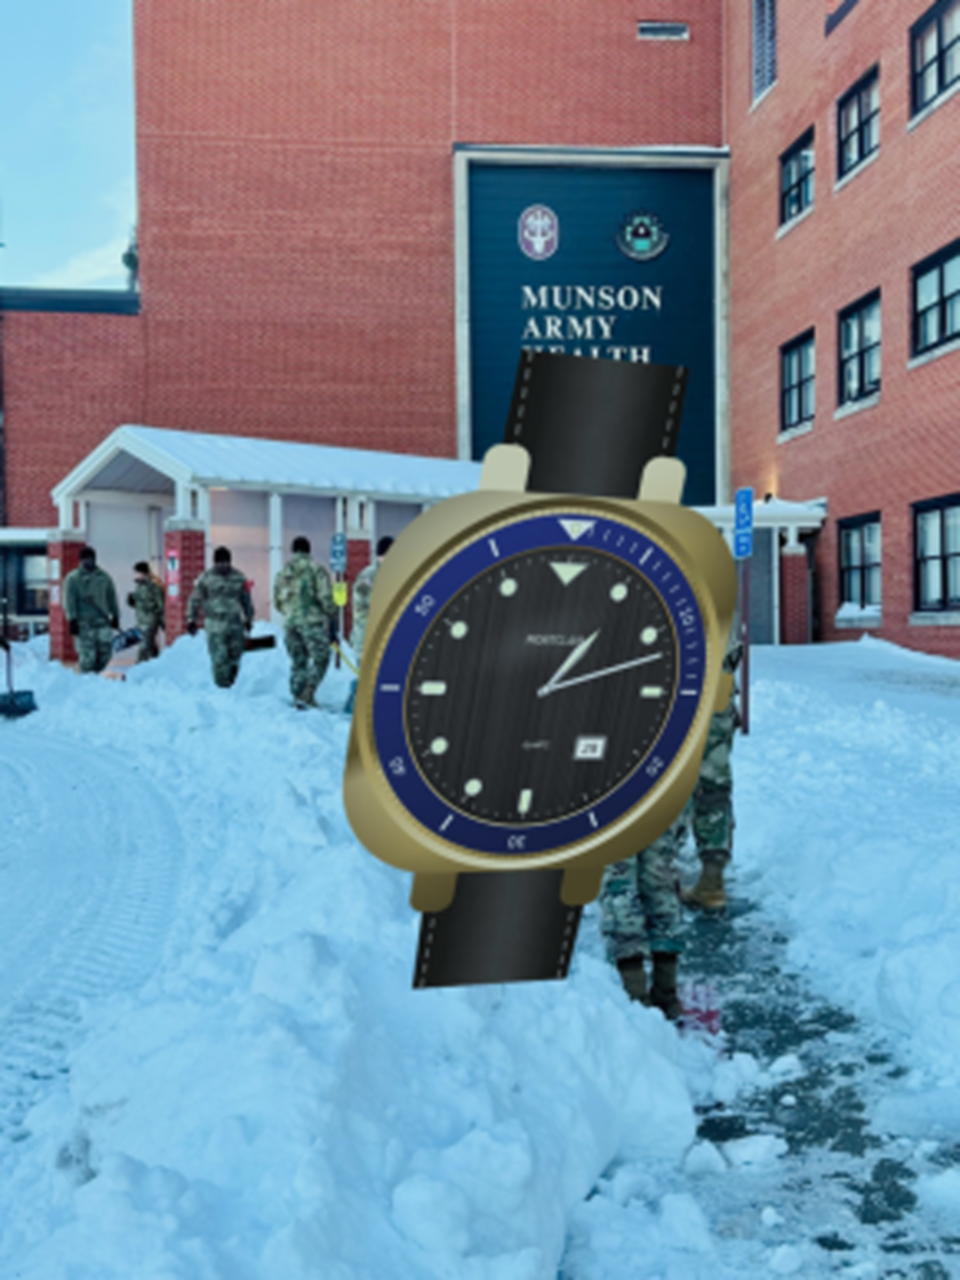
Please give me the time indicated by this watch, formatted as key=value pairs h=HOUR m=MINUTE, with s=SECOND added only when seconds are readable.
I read h=1 m=12
